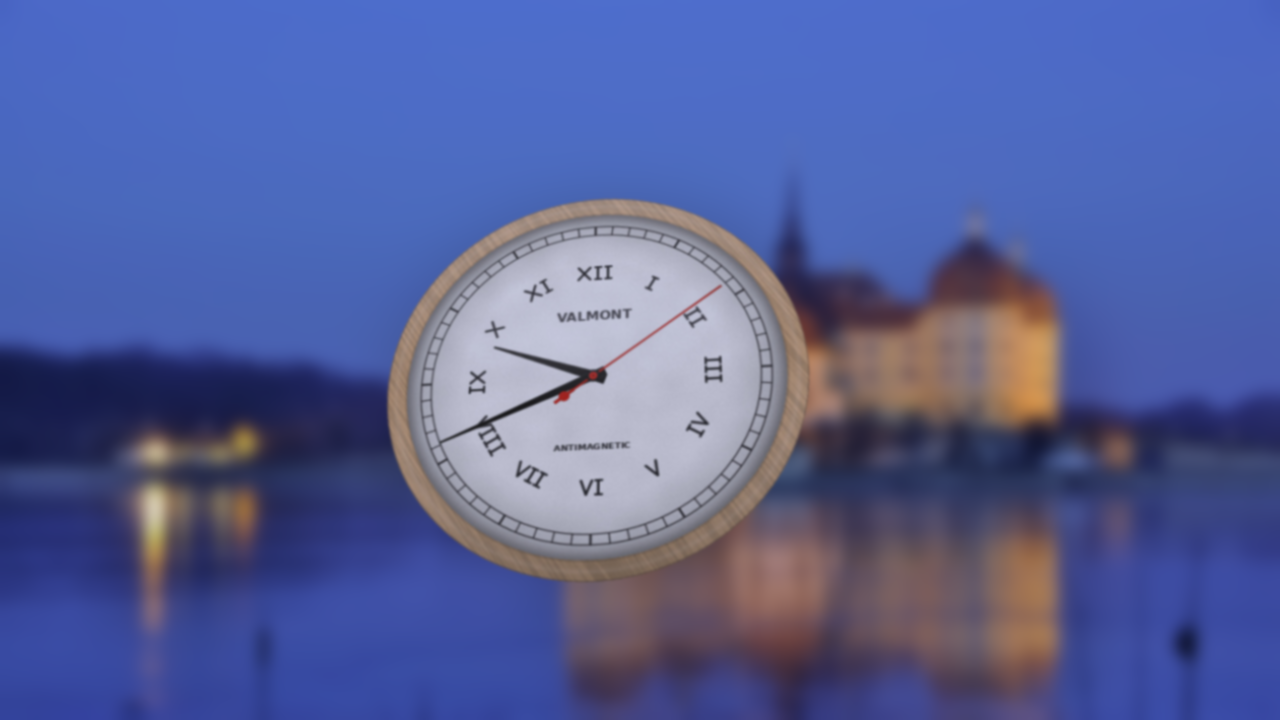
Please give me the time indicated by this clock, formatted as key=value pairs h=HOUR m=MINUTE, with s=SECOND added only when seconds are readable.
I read h=9 m=41 s=9
